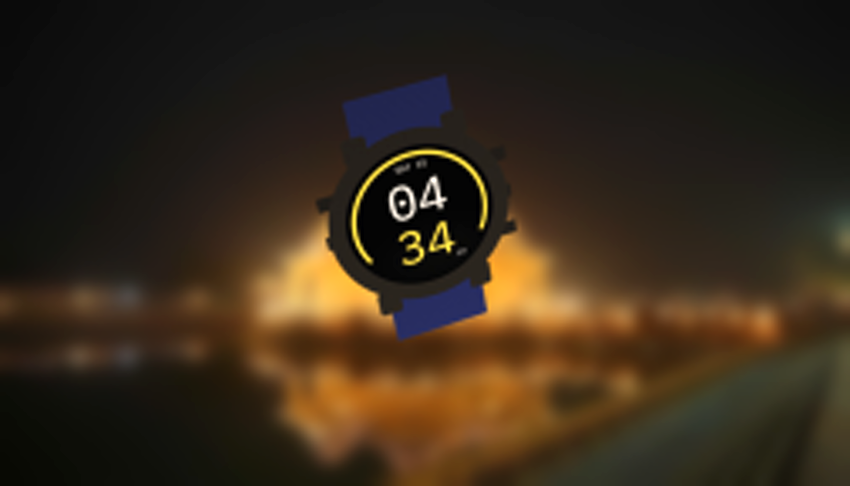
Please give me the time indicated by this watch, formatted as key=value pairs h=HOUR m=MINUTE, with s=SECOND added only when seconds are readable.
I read h=4 m=34
